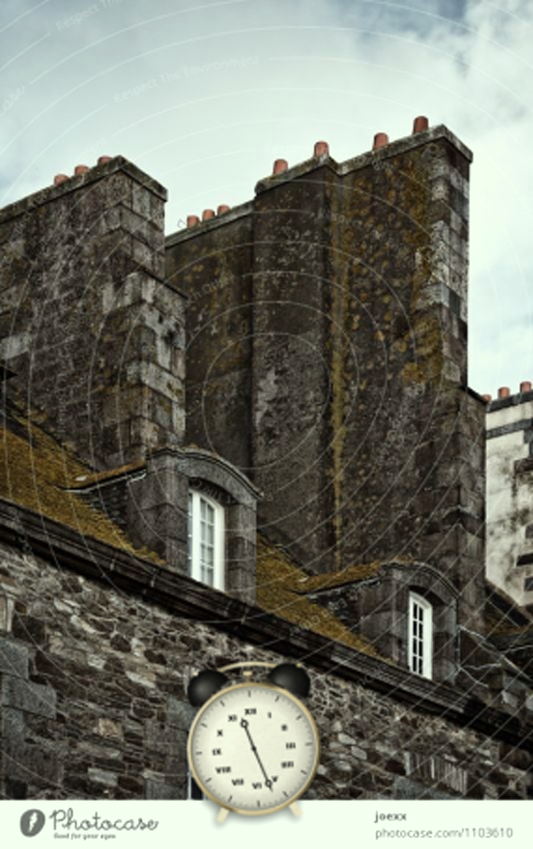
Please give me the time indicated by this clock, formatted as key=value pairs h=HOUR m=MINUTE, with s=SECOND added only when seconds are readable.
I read h=11 m=27
